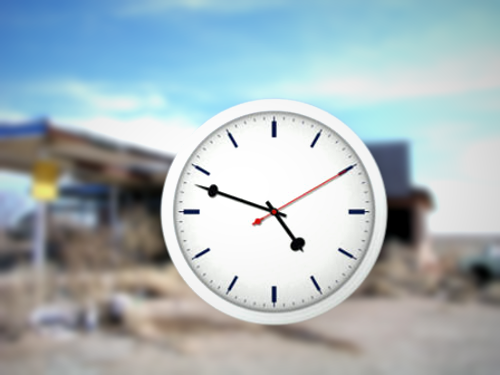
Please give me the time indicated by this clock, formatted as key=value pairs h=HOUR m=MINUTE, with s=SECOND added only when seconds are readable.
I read h=4 m=48 s=10
